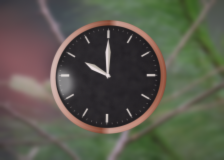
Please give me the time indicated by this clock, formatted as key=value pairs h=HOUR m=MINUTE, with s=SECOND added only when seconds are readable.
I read h=10 m=0
